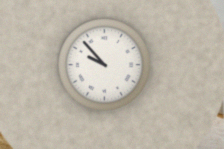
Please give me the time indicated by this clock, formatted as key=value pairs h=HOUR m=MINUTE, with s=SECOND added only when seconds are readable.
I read h=9 m=53
